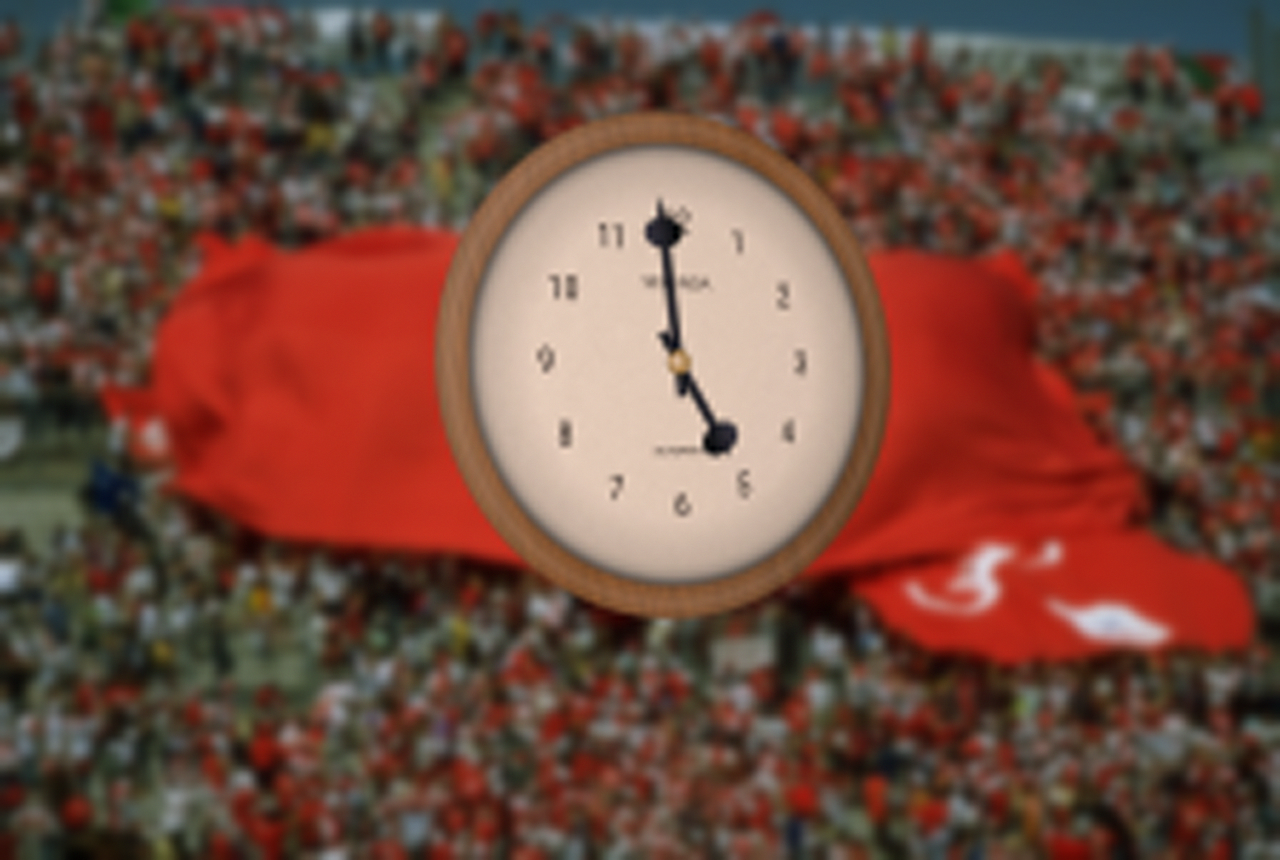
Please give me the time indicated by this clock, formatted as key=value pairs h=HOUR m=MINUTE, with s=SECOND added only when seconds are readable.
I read h=4 m=59
